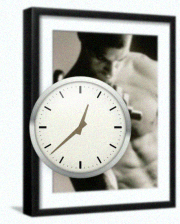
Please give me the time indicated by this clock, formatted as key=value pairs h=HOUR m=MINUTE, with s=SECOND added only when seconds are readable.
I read h=12 m=38
